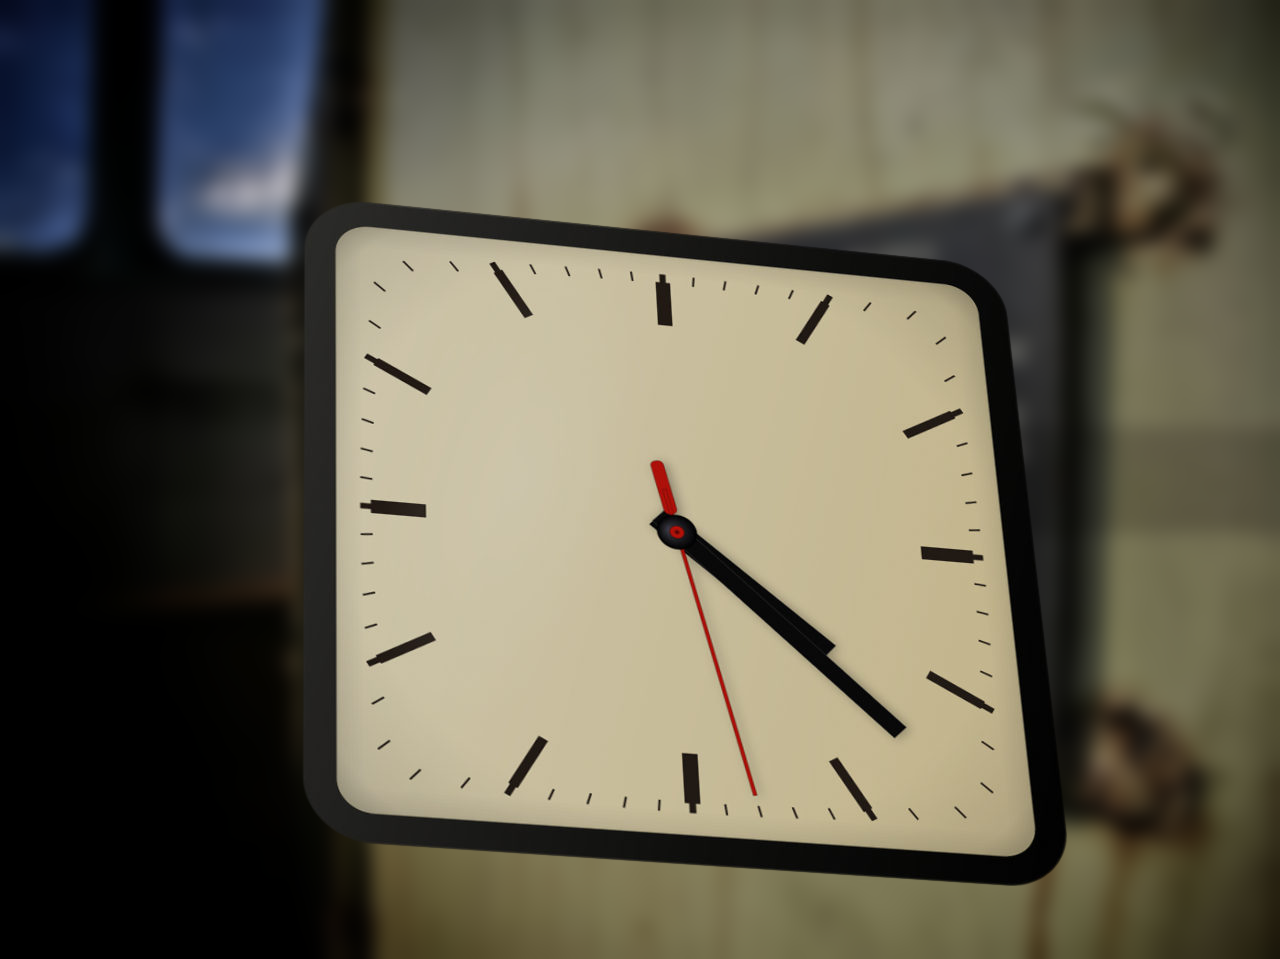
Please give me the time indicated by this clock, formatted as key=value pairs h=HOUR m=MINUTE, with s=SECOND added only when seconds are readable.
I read h=4 m=22 s=28
